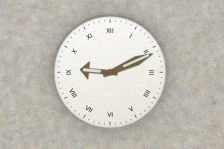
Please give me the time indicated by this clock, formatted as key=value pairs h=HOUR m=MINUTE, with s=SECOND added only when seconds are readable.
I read h=9 m=11
